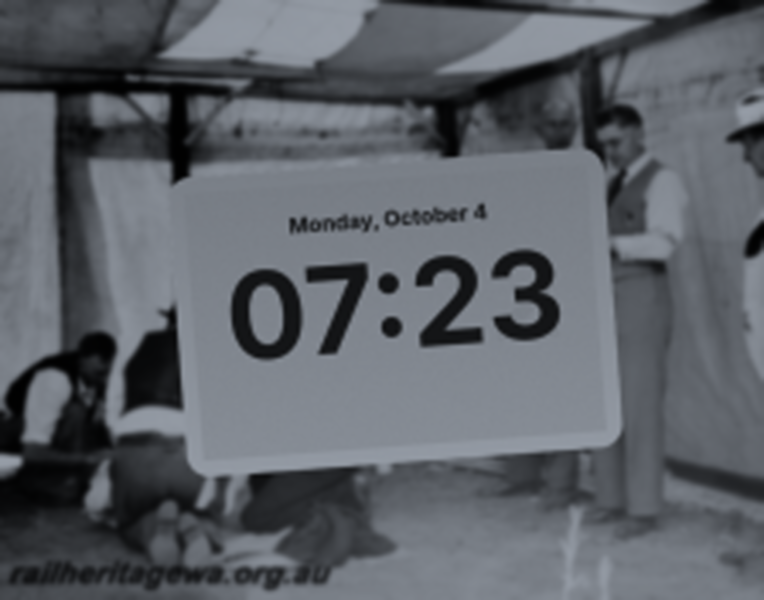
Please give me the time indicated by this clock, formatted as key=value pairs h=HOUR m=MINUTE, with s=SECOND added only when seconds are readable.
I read h=7 m=23
